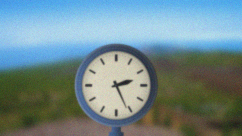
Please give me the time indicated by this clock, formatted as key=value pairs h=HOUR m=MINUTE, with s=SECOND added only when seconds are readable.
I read h=2 m=26
